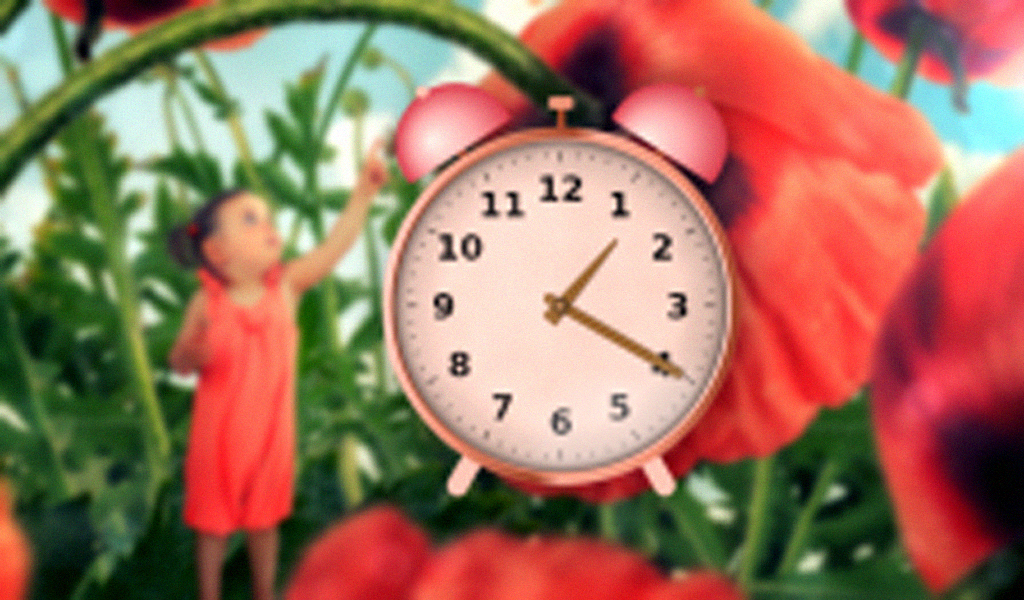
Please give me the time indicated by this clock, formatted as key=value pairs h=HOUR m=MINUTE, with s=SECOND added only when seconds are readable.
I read h=1 m=20
